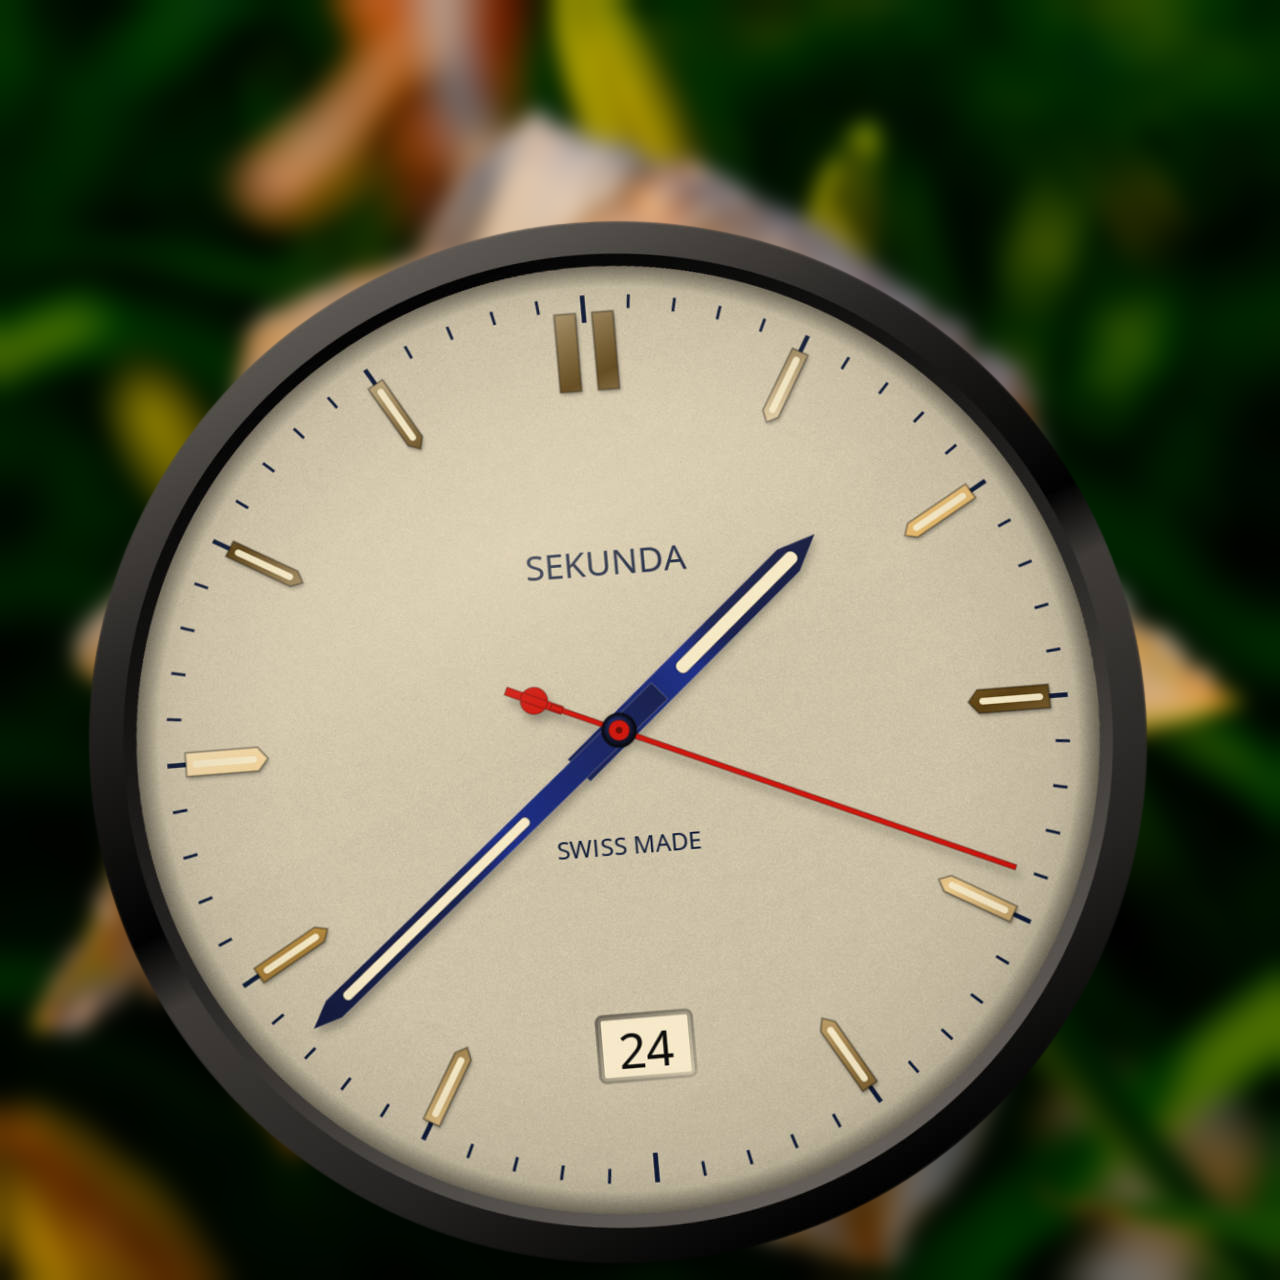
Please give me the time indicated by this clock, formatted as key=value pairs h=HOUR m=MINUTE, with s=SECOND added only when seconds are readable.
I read h=1 m=38 s=19
